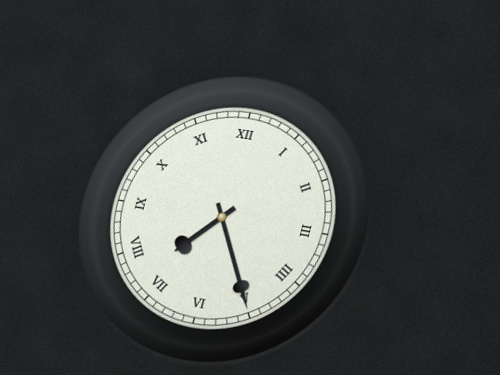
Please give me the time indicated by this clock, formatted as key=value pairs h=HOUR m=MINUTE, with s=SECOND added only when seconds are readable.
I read h=7 m=25
